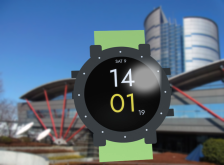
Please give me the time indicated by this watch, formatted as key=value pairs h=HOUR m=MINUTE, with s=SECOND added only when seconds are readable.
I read h=14 m=1
